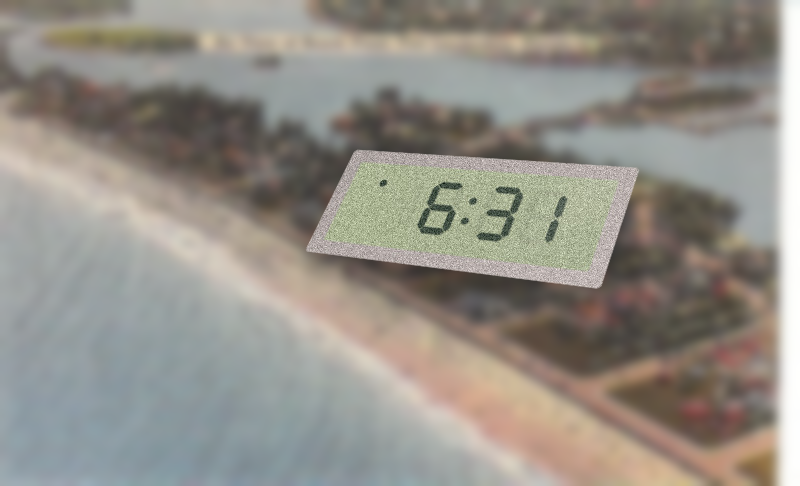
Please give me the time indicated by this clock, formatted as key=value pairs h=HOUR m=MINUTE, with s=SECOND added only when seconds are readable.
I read h=6 m=31
